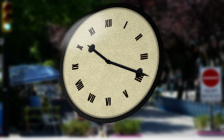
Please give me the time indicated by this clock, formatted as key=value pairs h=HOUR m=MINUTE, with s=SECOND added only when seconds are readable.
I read h=10 m=19
